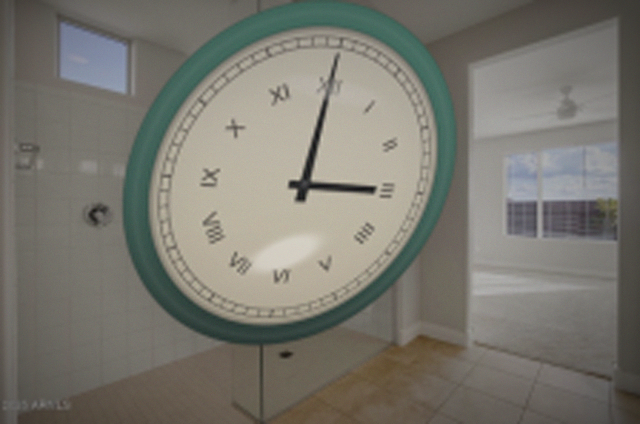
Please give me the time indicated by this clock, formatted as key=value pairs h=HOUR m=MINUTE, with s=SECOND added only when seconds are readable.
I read h=3 m=0
